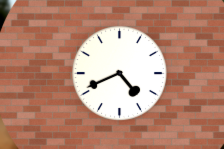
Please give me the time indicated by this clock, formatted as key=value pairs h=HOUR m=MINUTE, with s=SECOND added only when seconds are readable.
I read h=4 m=41
